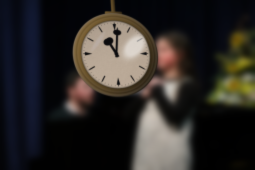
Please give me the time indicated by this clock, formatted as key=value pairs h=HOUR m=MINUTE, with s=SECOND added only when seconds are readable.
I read h=11 m=1
